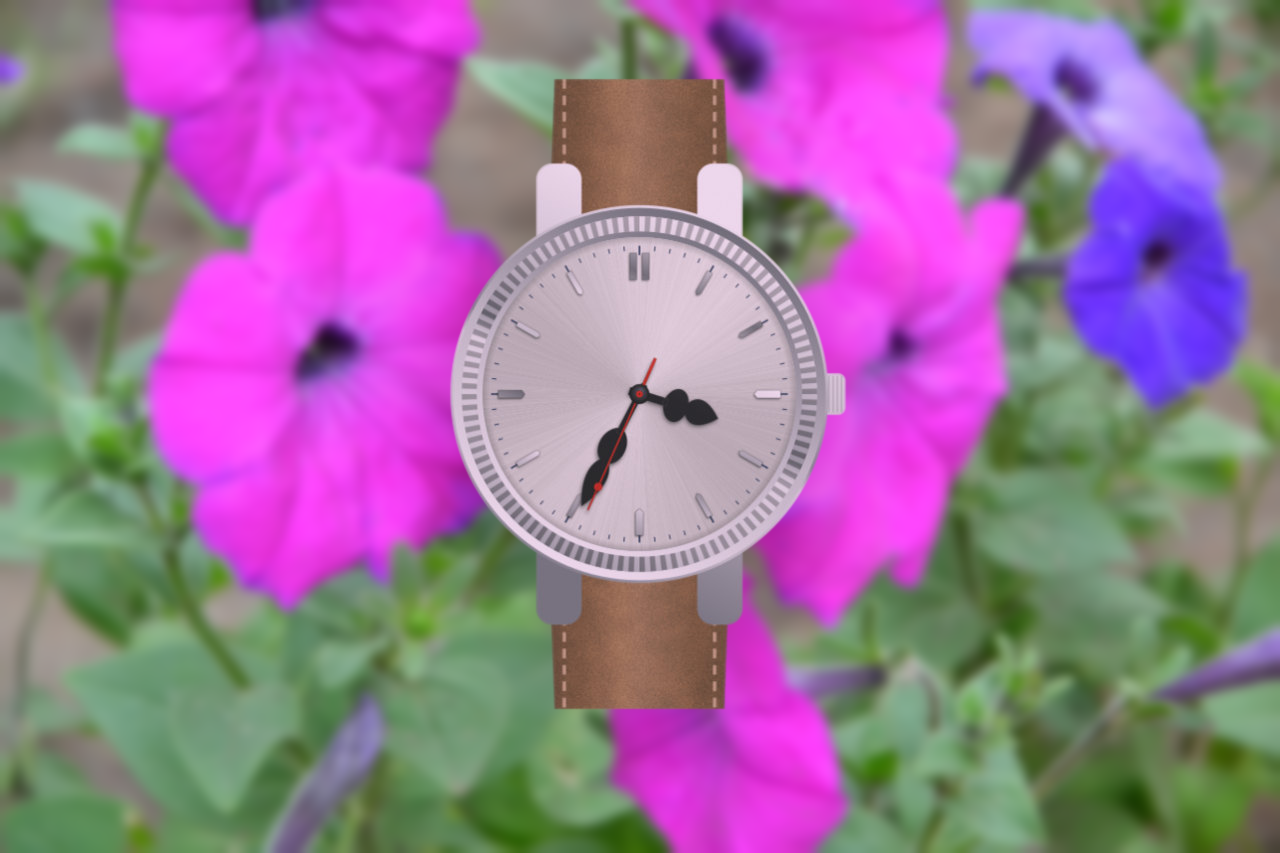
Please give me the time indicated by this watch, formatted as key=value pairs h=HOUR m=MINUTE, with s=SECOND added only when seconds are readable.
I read h=3 m=34 s=34
